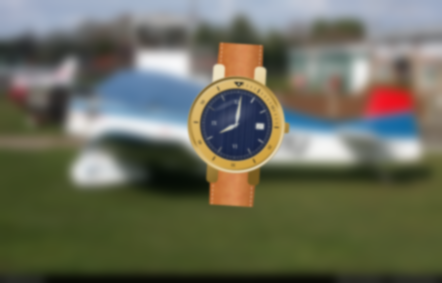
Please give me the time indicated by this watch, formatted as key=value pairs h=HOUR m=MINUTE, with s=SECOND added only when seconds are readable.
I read h=8 m=1
